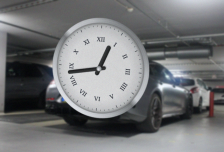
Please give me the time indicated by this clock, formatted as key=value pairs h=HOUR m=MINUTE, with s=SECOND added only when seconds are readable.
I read h=12 m=43
